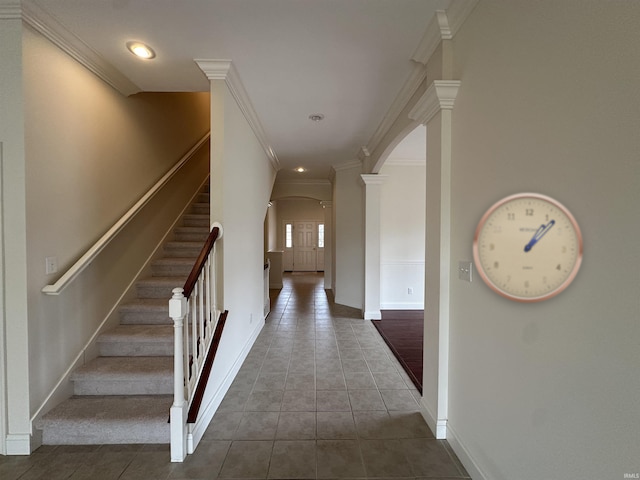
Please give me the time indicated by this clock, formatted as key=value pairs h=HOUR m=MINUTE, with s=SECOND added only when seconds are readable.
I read h=1 m=7
